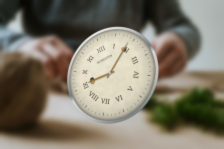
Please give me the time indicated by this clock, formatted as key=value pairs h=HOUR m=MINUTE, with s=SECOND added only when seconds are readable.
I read h=9 m=9
